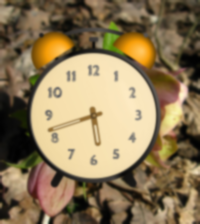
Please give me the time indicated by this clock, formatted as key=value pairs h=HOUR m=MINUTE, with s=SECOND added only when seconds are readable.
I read h=5 m=42
